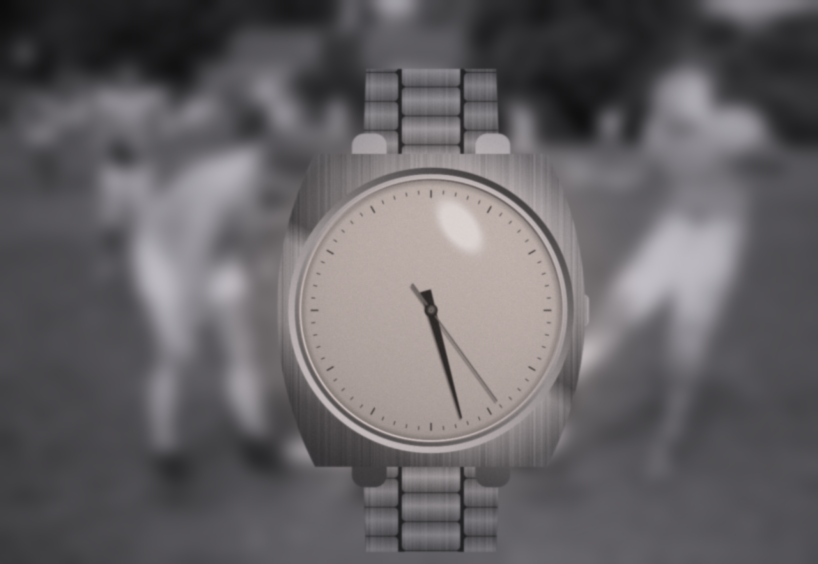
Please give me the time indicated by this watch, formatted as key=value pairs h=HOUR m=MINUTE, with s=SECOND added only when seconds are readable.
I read h=5 m=27 s=24
